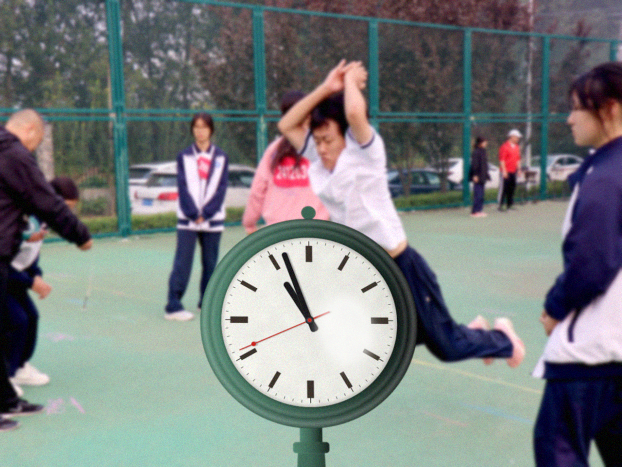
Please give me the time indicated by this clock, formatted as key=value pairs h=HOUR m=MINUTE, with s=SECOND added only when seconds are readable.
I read h=10 m=56 s=41
